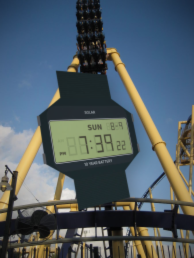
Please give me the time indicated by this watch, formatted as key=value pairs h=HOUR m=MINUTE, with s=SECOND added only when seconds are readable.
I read h=7 m=39 s=22
